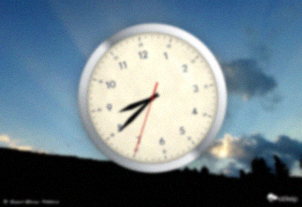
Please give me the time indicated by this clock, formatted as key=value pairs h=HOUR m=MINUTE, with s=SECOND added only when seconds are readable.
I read h=8 m=39 s=35
